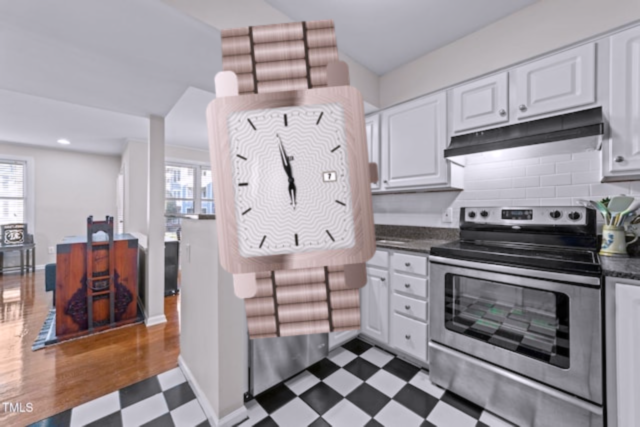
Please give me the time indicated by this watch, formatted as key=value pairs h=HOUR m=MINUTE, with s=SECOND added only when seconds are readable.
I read h=5 m=58
